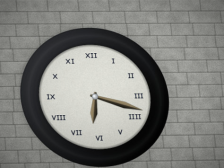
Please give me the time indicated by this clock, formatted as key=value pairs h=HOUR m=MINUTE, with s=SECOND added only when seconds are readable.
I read h=6 m=18
